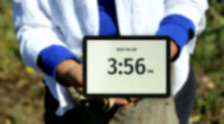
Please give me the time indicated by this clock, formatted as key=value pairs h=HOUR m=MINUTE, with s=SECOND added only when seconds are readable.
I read h=3 m=56
